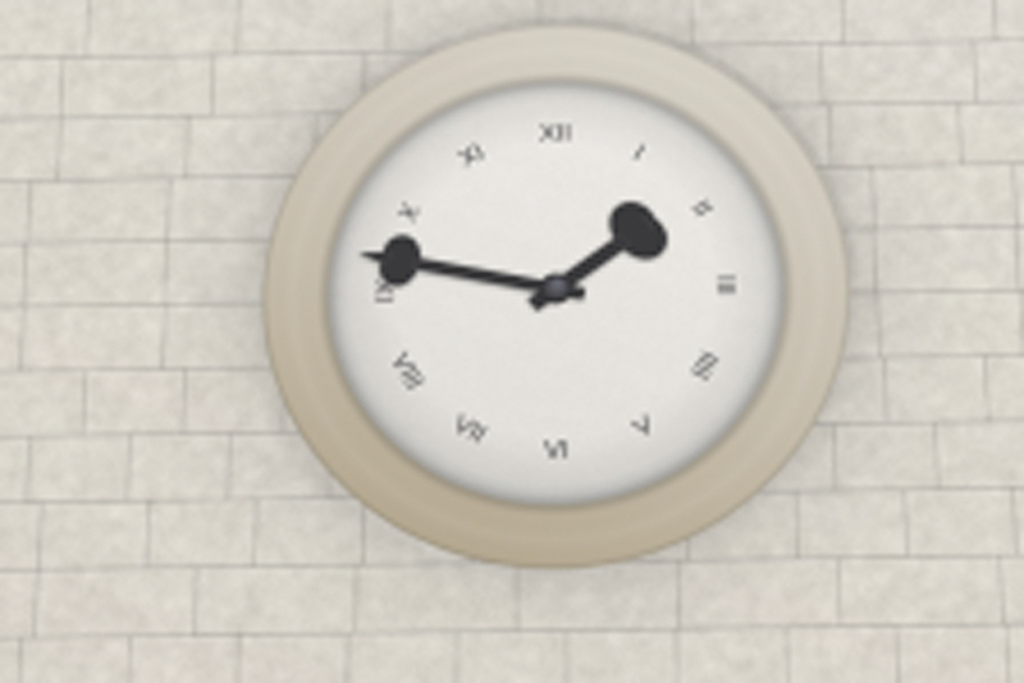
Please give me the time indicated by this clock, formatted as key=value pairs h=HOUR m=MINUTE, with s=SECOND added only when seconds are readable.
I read h=1 m=47
